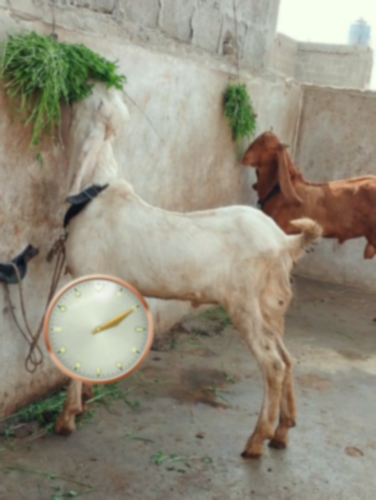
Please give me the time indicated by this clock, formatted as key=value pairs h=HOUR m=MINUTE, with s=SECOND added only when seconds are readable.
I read h=2 m=10
